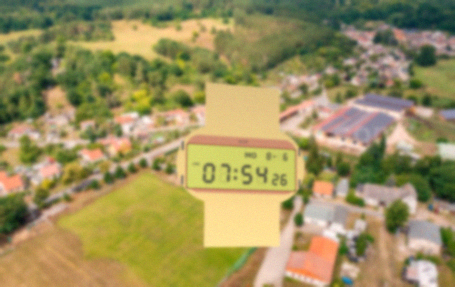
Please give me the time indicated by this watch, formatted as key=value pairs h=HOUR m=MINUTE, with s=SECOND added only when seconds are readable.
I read h=7 m=54
